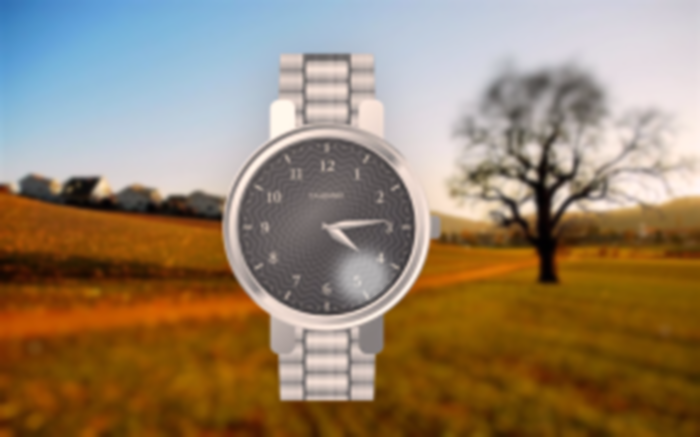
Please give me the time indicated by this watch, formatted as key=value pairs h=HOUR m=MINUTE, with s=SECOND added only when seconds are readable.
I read h=4 m=14
